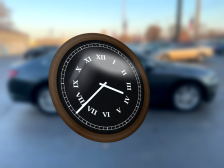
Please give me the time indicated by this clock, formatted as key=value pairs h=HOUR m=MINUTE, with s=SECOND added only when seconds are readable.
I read h=3 m=38
